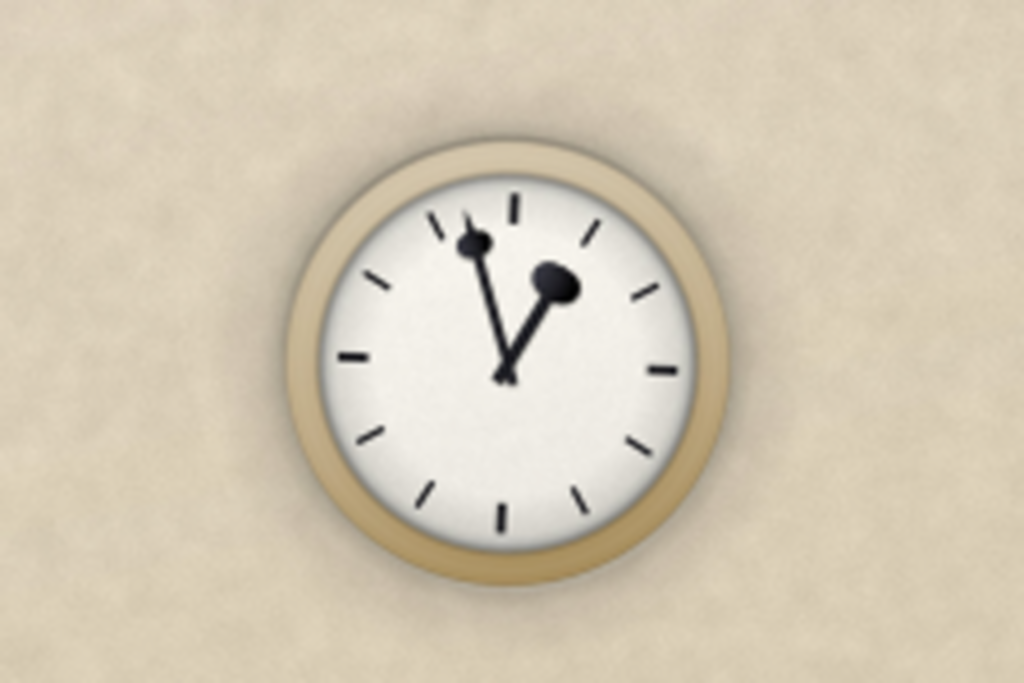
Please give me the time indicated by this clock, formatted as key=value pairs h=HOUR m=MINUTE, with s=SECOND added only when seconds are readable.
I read h=12 m=57
